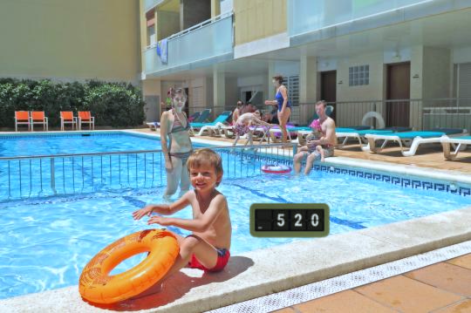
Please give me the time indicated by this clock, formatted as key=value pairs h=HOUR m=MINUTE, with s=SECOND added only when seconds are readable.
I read h=5 m=20
